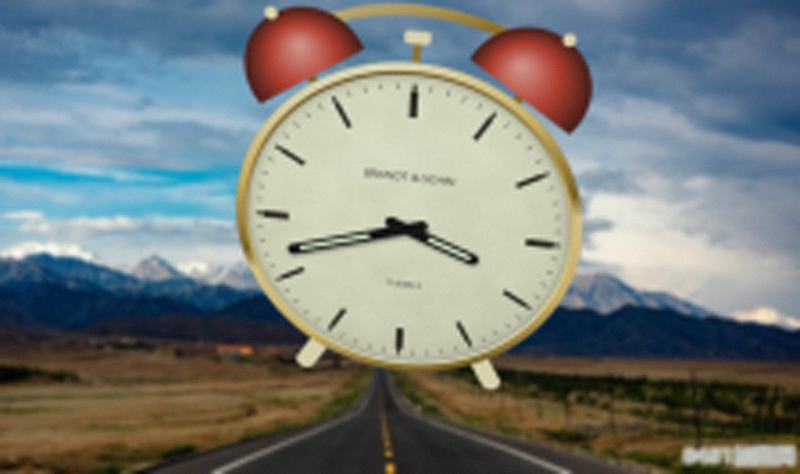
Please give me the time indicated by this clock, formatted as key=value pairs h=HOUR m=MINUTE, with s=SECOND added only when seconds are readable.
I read h=3 m=42
